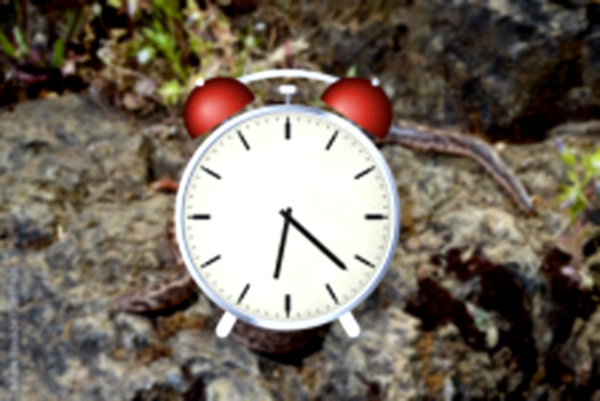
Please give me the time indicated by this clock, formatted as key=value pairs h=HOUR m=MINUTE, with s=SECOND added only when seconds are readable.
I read h=6 m=22
